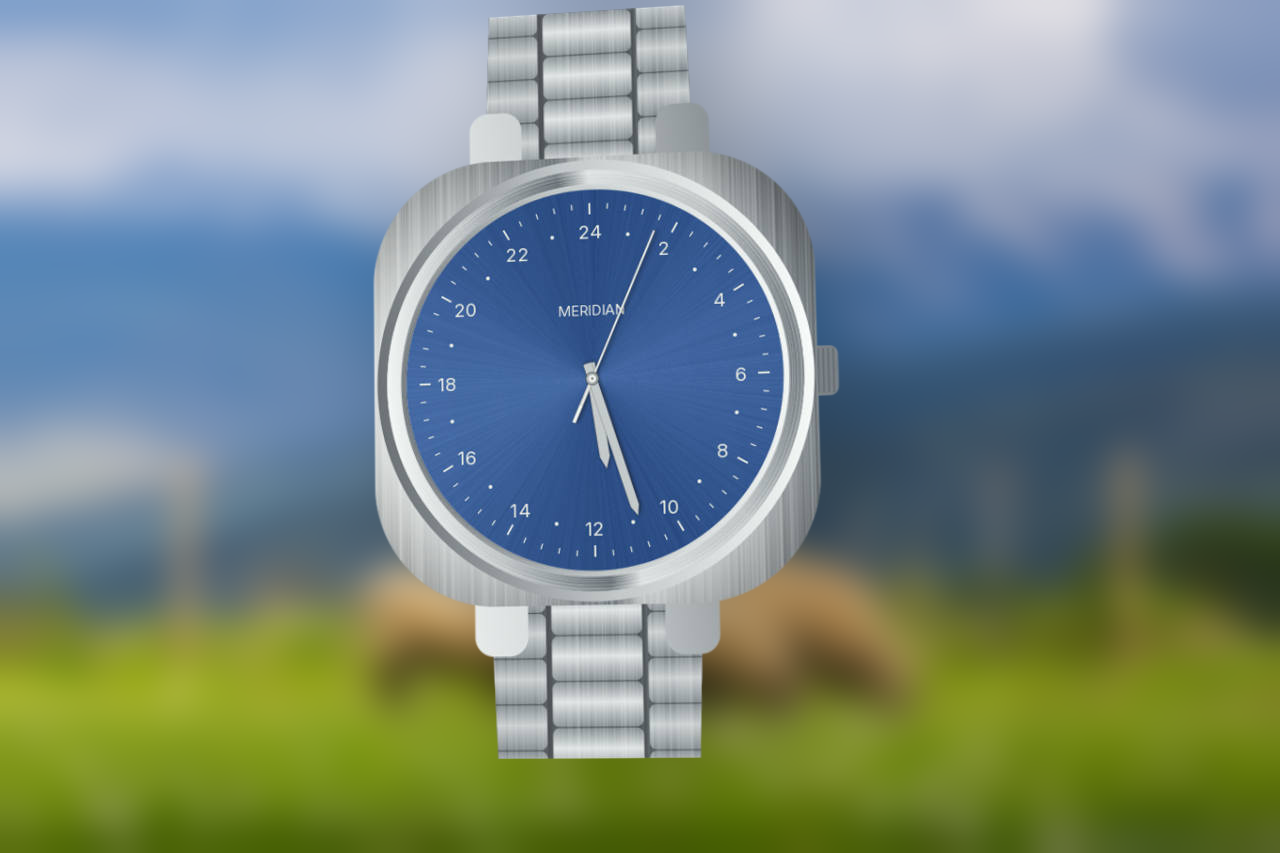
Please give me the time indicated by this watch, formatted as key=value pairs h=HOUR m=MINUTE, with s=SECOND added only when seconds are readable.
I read h=11 m=27 s=4
